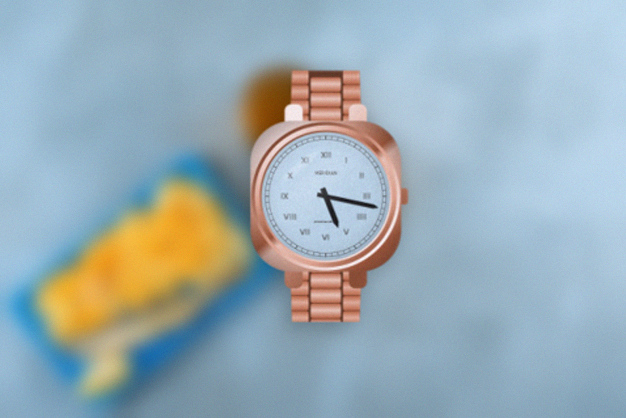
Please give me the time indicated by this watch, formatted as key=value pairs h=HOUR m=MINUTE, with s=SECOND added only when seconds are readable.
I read h=5 m=17
